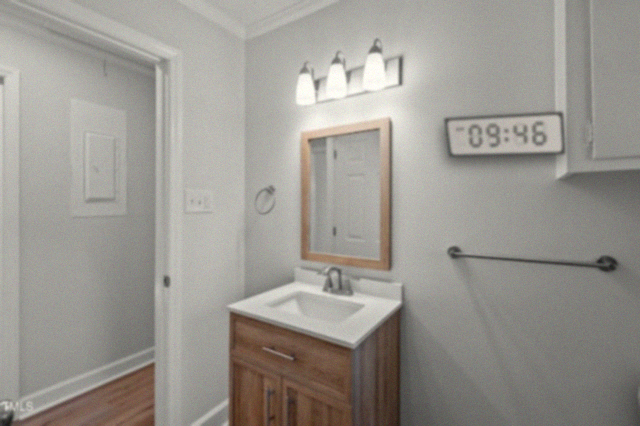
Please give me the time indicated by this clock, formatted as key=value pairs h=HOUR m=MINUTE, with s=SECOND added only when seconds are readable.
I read h=9 m=46
